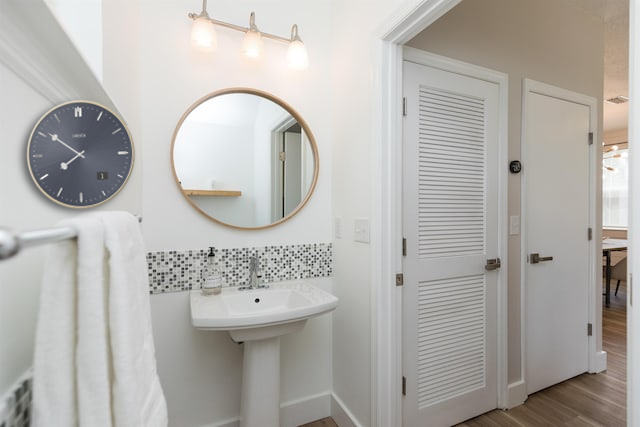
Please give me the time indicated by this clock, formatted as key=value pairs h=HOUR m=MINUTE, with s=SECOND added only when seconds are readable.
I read h=7 m=51
